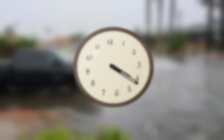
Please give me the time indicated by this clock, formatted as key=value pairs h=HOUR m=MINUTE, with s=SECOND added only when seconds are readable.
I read h=4 m=22
